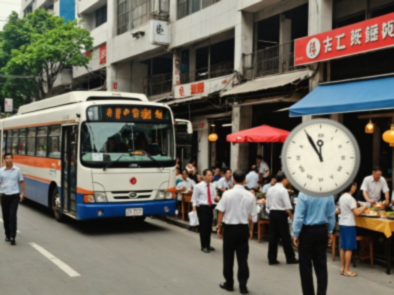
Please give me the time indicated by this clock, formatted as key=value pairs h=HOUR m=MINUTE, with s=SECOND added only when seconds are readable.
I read h=11 m=55
